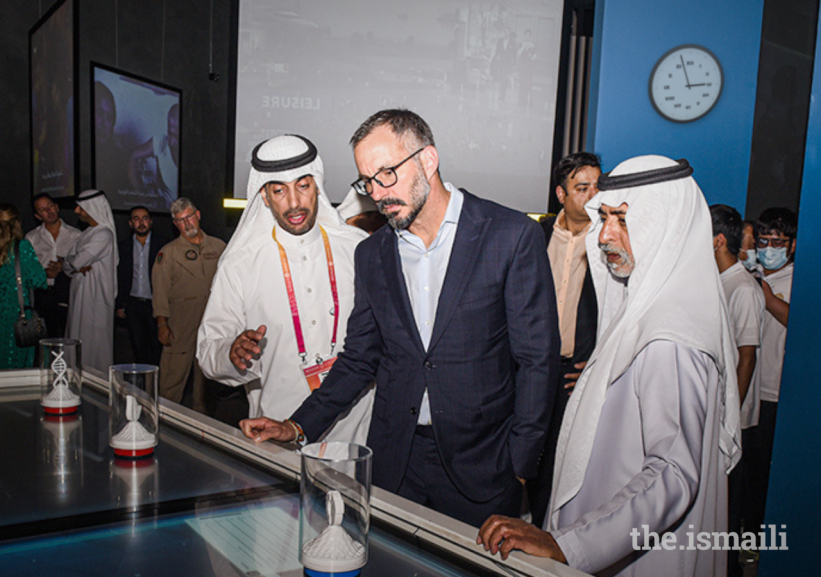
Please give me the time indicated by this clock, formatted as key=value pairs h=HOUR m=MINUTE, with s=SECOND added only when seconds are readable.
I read h=2 m=57
